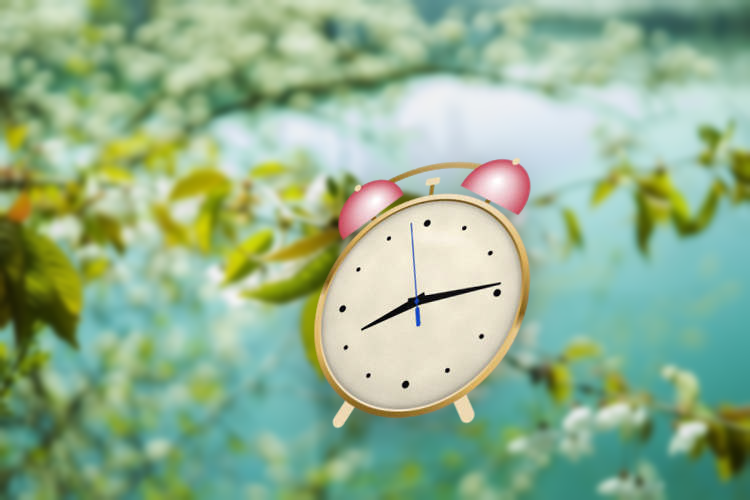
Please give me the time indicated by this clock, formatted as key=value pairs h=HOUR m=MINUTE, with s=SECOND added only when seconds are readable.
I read h=8 m=13 s=58
